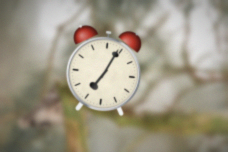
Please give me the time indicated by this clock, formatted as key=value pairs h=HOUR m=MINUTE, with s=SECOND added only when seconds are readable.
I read h=7 m=4
